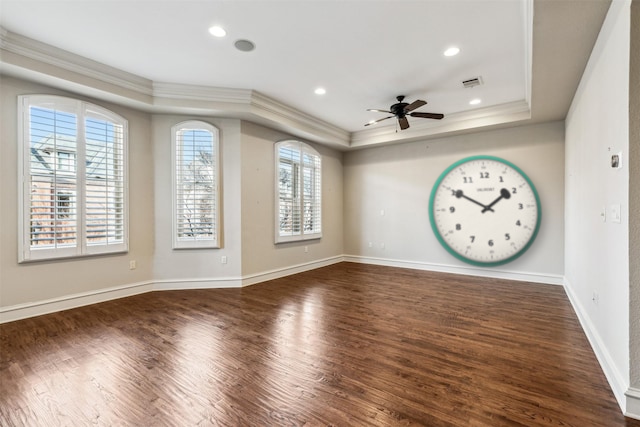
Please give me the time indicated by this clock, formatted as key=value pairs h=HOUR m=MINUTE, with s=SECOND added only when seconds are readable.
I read h=1 m=50
